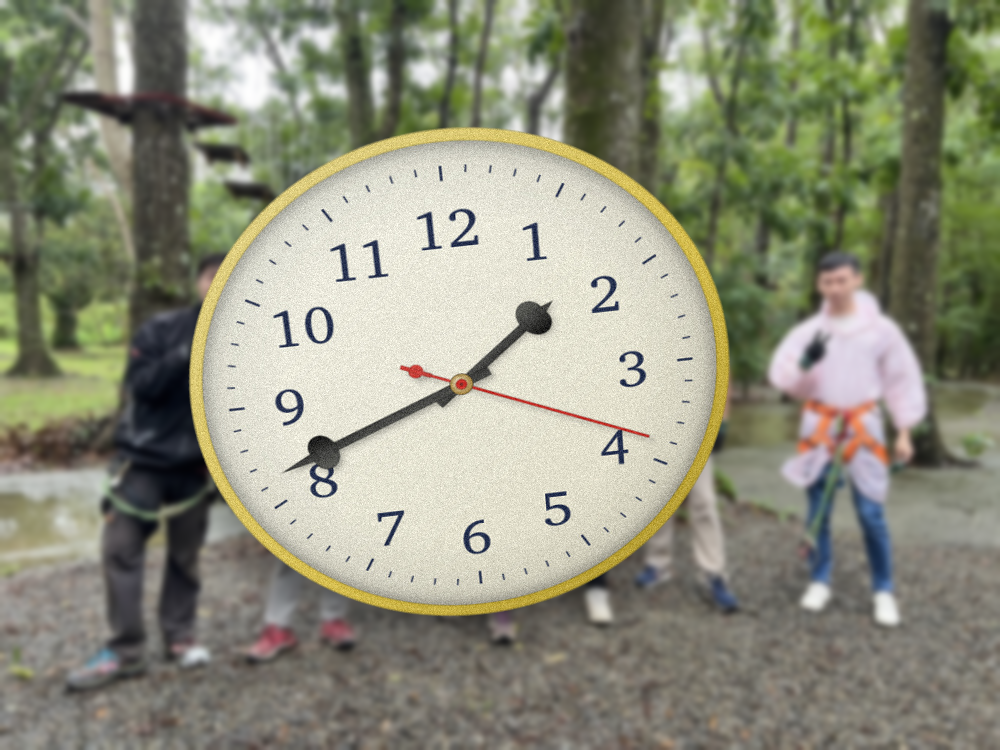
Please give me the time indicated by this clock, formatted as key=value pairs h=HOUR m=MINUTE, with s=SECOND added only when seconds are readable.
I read h=1 m=41 s=19
